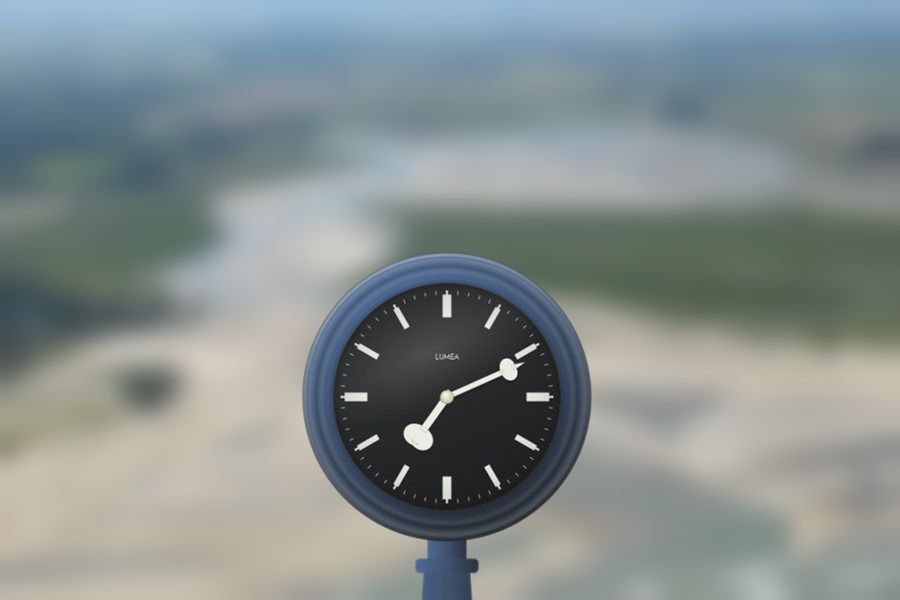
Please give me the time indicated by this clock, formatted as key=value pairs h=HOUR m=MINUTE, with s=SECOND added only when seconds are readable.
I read h=7 m=11
